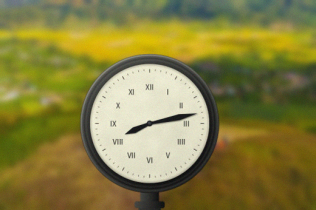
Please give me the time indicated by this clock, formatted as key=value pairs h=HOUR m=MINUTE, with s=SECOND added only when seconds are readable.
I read h=8 m=13
